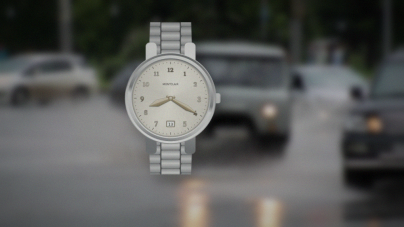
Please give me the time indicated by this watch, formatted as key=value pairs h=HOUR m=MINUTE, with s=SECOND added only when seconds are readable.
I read h=8 m=20
